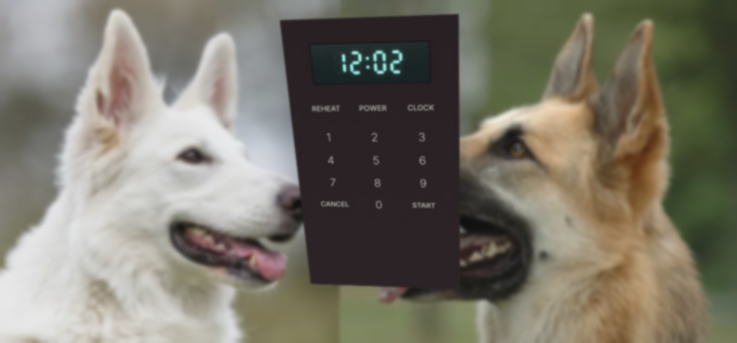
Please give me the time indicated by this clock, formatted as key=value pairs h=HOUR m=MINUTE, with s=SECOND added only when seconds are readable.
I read h=12 m=2
